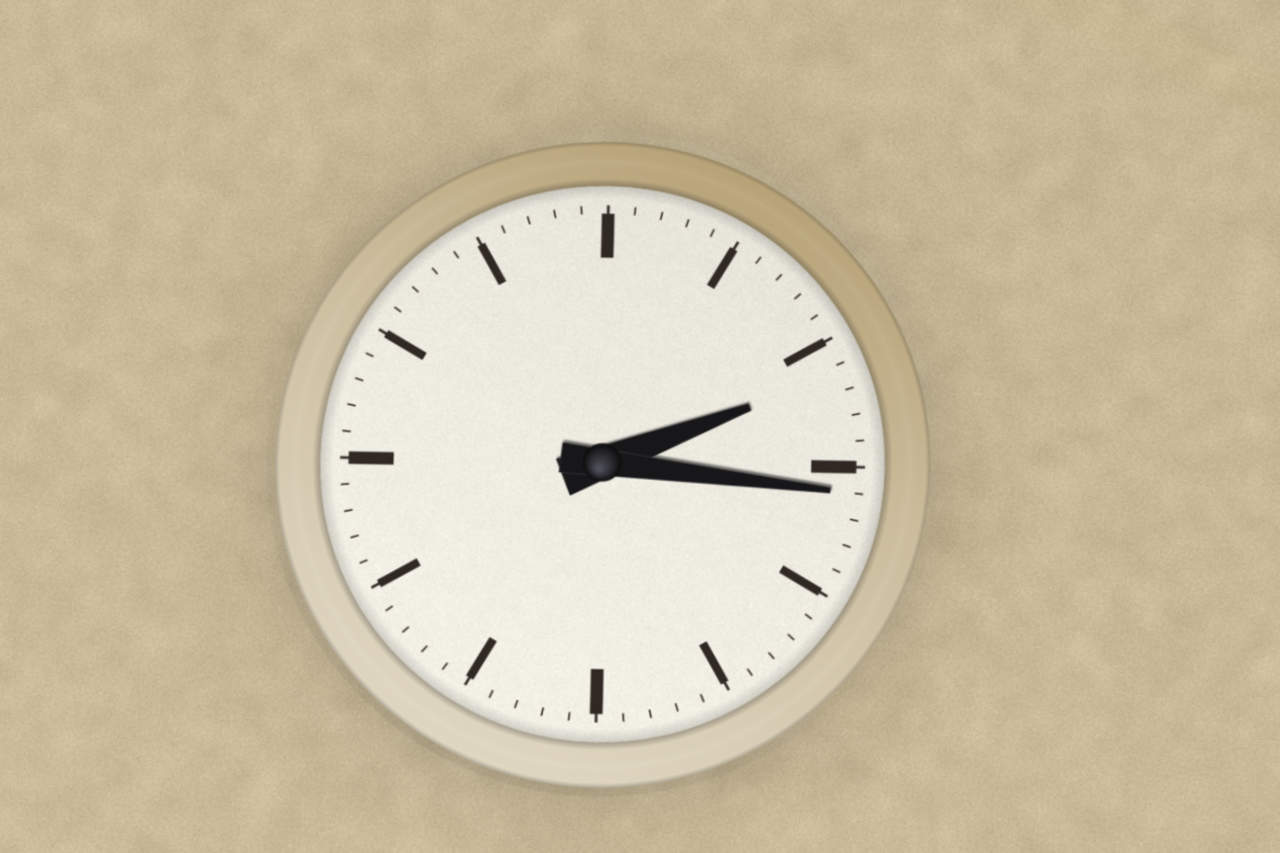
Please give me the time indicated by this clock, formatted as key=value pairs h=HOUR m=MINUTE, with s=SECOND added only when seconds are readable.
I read h=2 m=16
